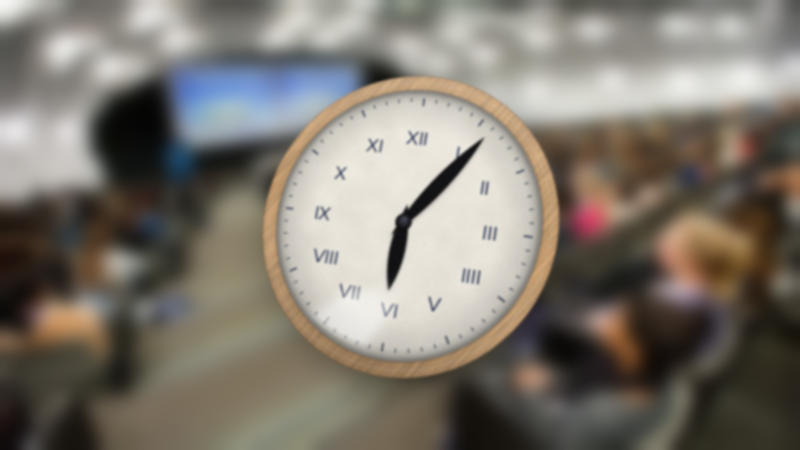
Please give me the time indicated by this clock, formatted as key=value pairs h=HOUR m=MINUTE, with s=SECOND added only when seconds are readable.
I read h=6 m=6
